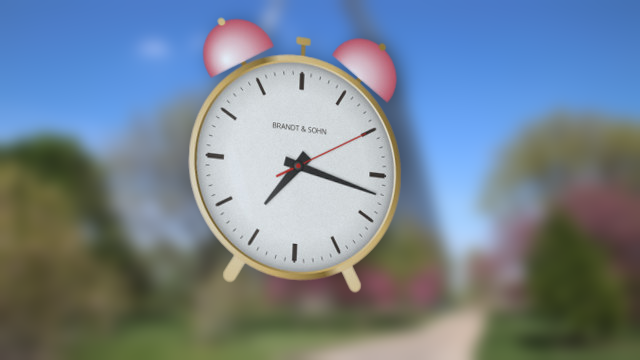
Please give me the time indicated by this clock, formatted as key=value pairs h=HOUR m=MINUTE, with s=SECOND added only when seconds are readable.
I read h=7 m=17 s=10
